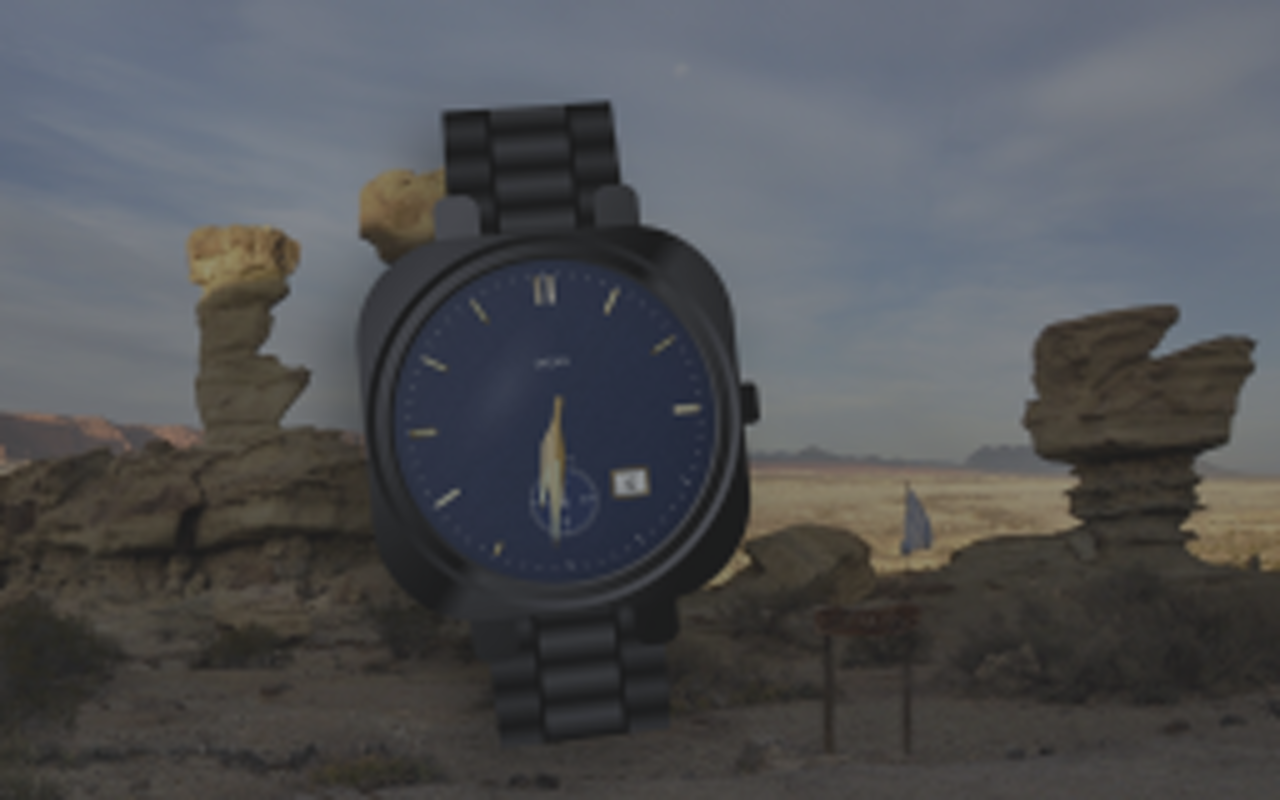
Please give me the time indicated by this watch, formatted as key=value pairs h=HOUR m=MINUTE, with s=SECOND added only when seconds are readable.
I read h=6 m=31
